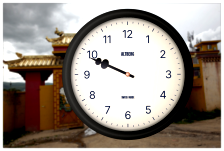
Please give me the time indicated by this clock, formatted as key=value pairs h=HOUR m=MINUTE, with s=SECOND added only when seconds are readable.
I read h=9 m=49
